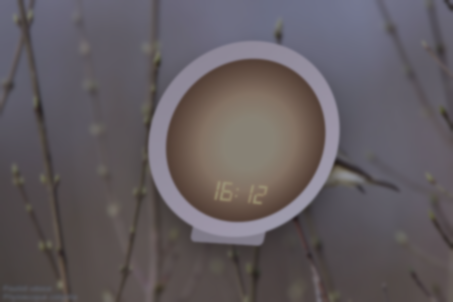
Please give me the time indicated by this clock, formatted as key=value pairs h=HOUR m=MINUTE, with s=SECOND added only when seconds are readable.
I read h=16 m=12
